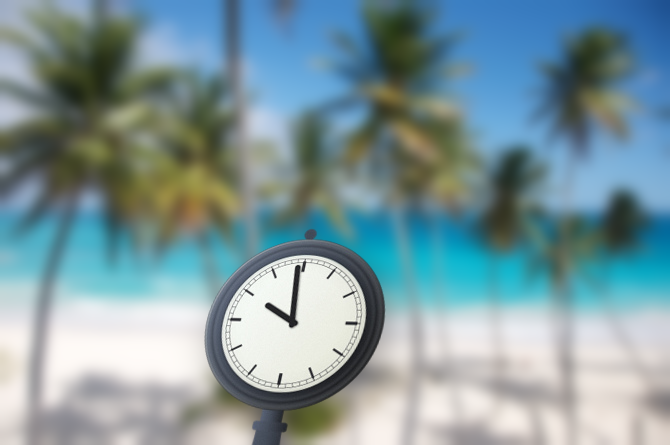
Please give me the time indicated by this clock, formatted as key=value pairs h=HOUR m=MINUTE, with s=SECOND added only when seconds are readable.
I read h=9 m=59
